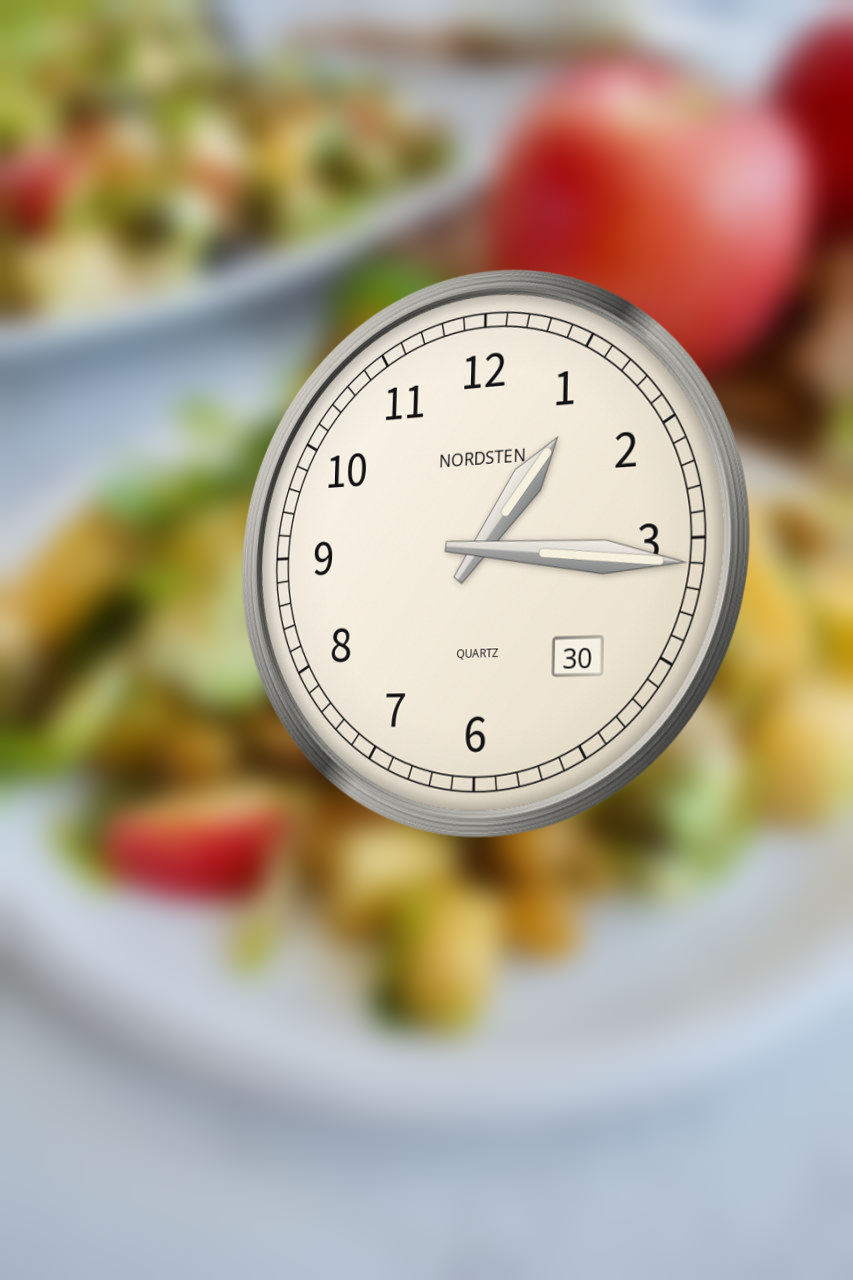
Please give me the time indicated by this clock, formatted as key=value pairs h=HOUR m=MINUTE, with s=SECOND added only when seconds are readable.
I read h=1 m=16
